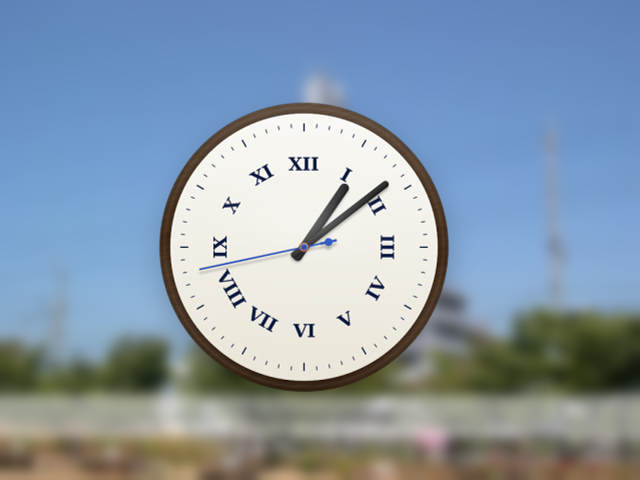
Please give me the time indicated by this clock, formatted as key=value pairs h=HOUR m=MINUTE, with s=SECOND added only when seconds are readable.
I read h=1 m=8 s=43
